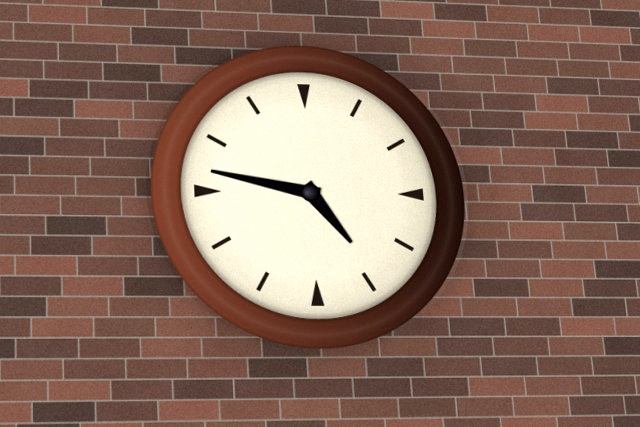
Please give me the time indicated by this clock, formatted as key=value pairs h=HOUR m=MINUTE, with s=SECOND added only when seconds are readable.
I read h=4 m=47
